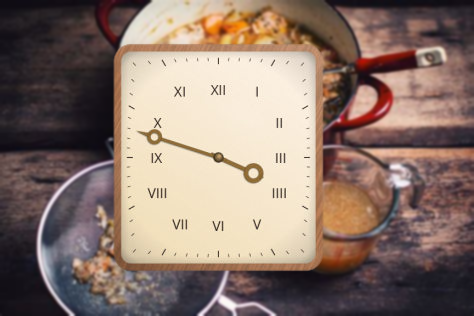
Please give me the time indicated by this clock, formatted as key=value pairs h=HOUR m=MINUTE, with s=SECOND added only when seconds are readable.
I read h=3 m=48
